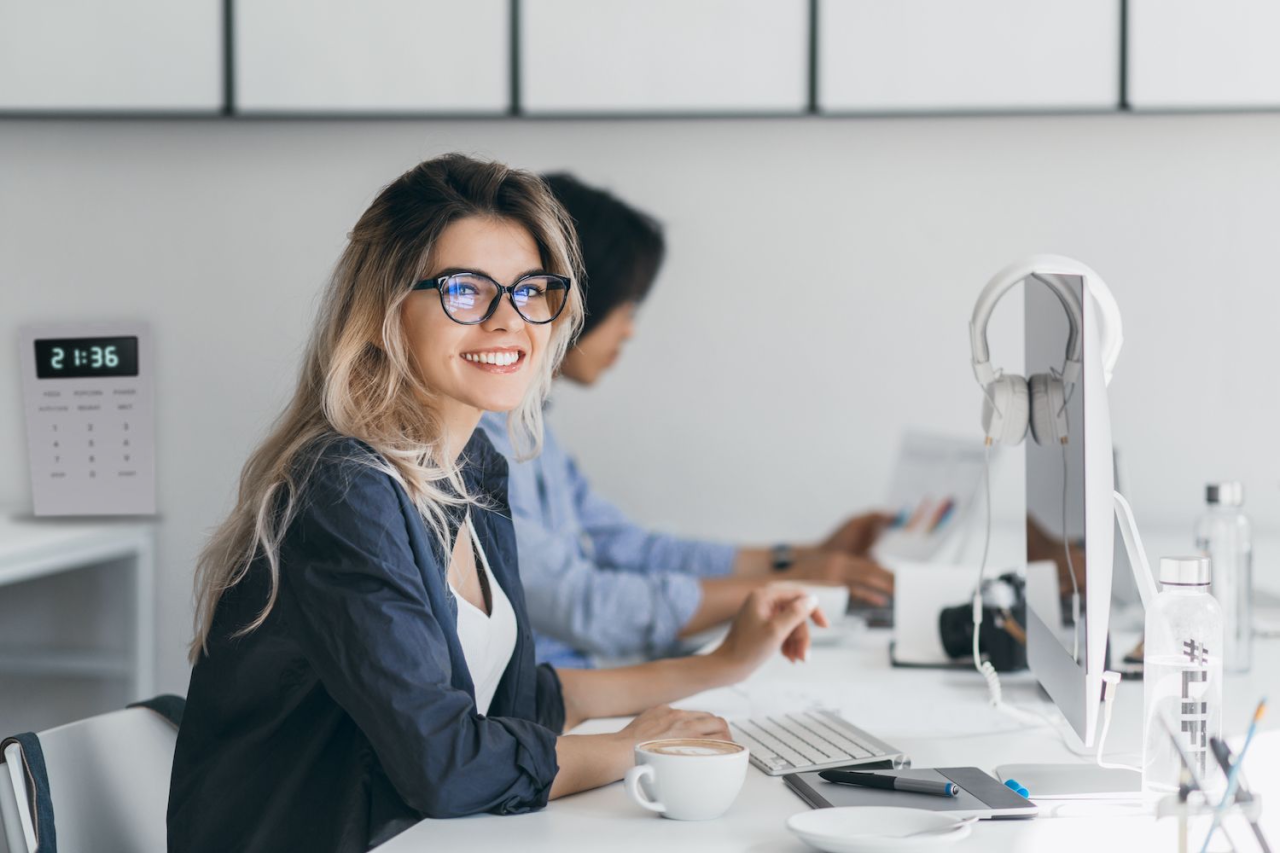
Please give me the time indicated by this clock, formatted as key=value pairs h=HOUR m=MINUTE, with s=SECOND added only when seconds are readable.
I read h=21 m=36
